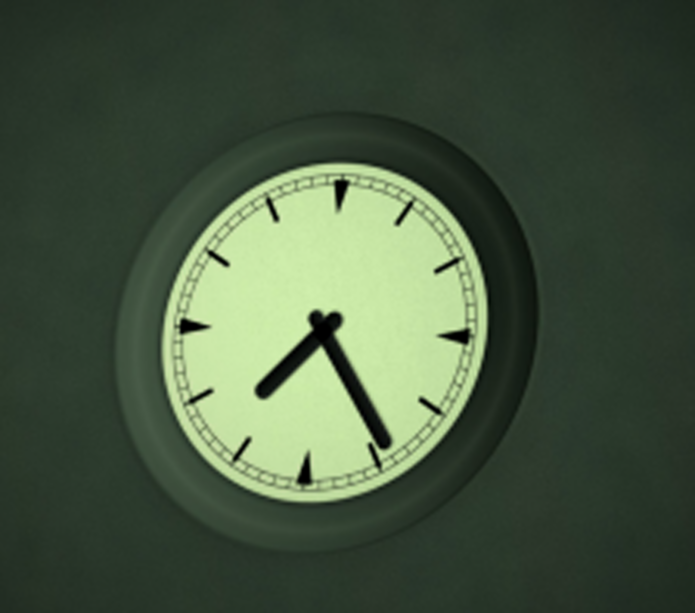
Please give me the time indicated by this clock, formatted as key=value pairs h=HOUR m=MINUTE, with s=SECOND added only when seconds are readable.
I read h=7 m=24
